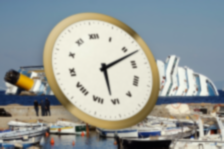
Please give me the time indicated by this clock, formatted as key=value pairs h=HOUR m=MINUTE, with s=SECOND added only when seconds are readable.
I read h=6 m=12
